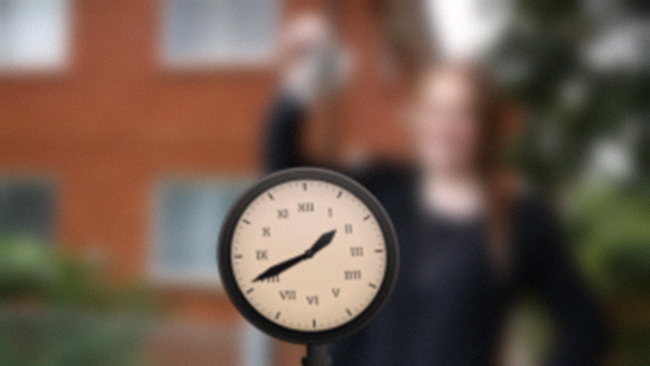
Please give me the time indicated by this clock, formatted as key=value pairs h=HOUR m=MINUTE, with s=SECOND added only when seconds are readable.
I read h=1 m=41
